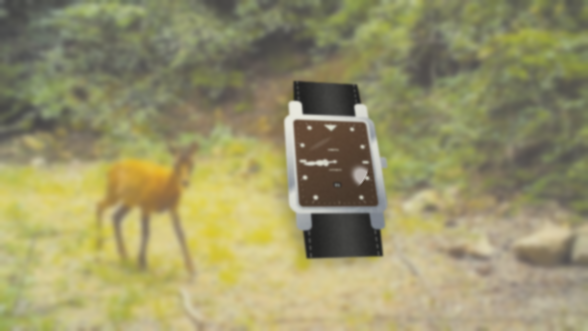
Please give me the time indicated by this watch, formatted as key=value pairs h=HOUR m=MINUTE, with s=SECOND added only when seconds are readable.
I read h=8 m=44
